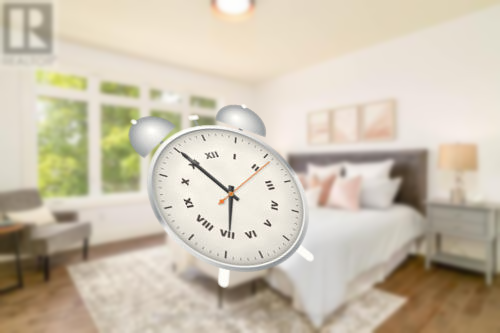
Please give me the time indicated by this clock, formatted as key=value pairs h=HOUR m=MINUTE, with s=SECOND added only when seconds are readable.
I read h=6 m=55 s=11
